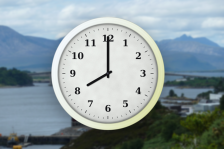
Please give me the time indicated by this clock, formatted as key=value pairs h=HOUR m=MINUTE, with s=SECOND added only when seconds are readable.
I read h=8 m=0
